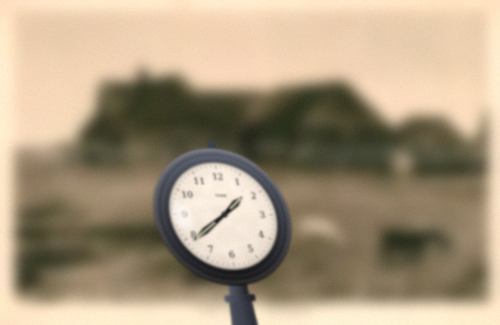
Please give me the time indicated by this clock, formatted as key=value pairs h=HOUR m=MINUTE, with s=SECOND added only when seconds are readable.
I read h=1 m=39
